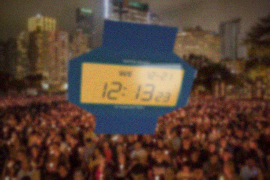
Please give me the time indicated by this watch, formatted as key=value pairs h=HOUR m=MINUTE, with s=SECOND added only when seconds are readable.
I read h=12 m=13
